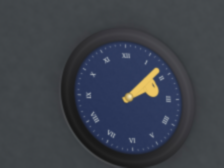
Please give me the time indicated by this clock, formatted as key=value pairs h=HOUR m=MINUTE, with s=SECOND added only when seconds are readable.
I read h=2 m=8
